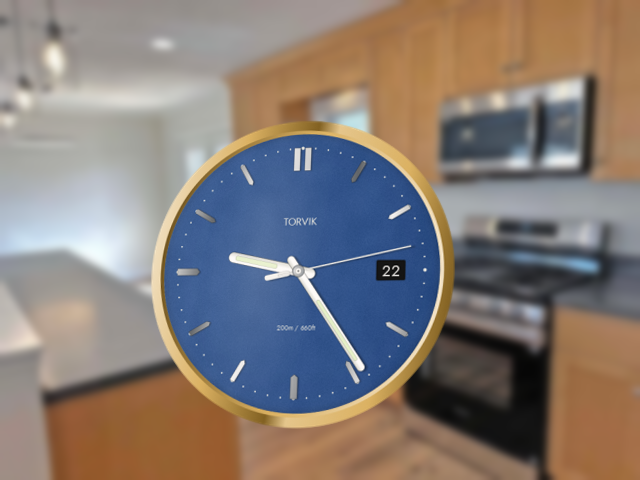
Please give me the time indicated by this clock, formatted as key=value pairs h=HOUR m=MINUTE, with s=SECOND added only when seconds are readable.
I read h=9 m=24 s=13
